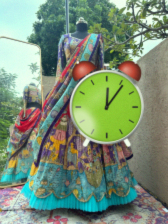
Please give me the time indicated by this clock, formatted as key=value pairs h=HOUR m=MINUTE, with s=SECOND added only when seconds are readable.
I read h=12 m=6
